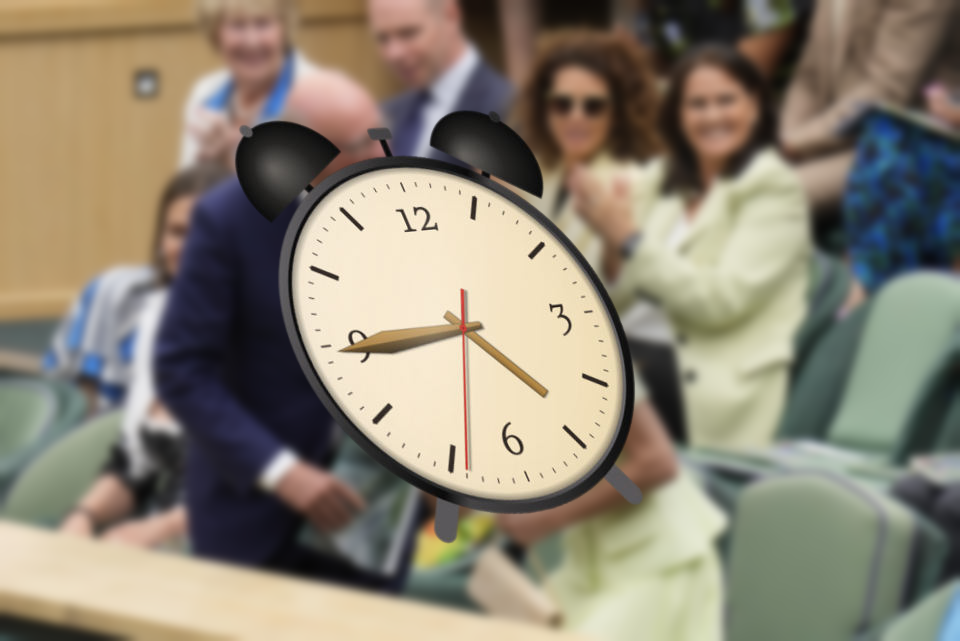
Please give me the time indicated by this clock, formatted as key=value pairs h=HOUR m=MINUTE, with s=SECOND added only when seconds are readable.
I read h=4 m=44 s=34
